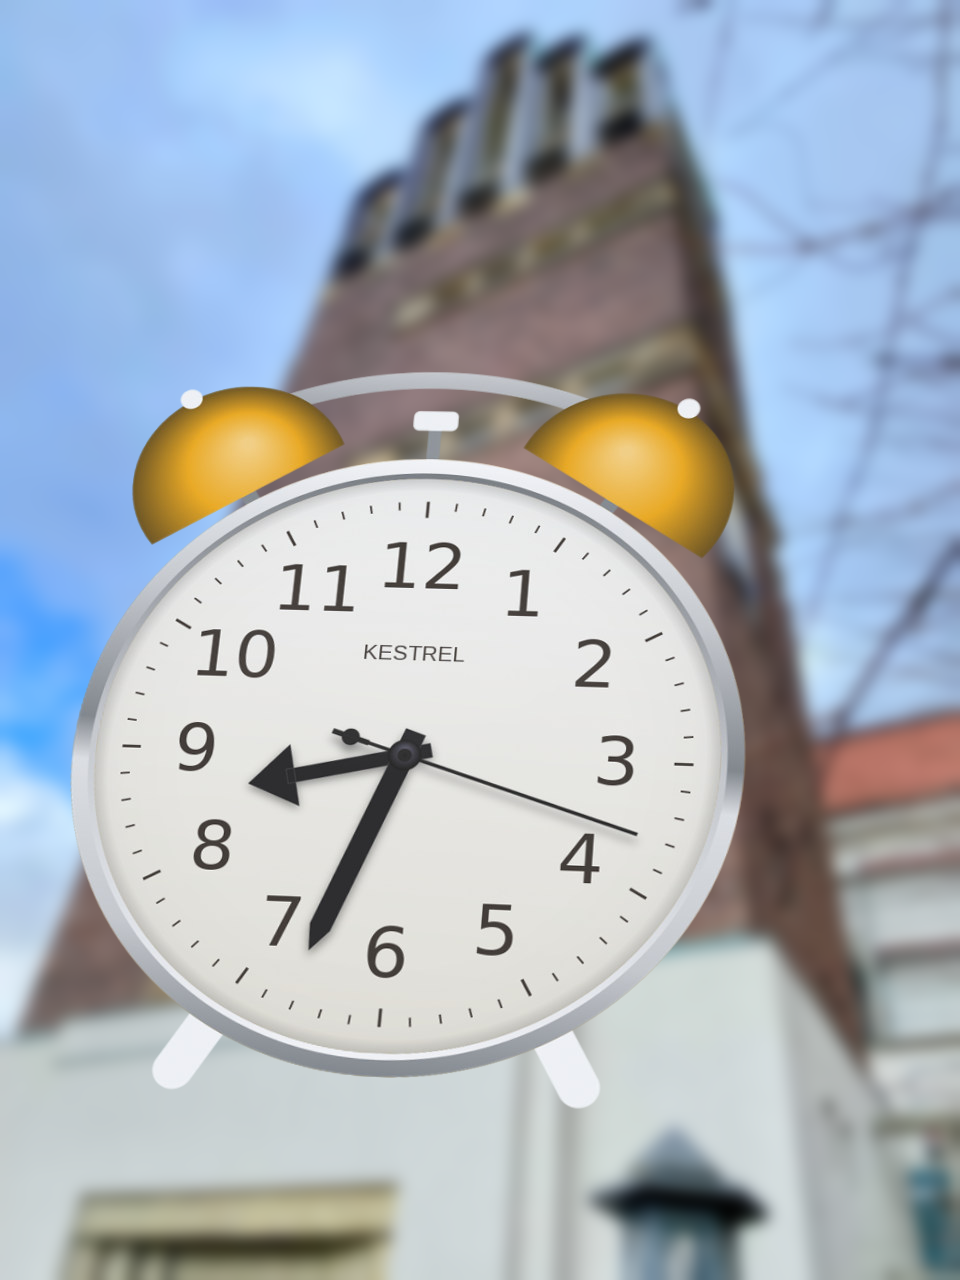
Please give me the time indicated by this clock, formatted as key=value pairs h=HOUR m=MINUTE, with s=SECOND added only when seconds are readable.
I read h=8 m=33 s=18
